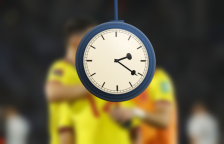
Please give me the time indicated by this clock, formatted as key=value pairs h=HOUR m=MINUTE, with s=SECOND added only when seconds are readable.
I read h=2 m=21
